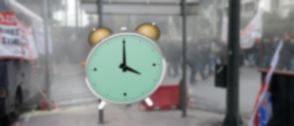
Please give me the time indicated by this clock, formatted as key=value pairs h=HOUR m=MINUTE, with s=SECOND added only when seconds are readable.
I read h=4 m=0
